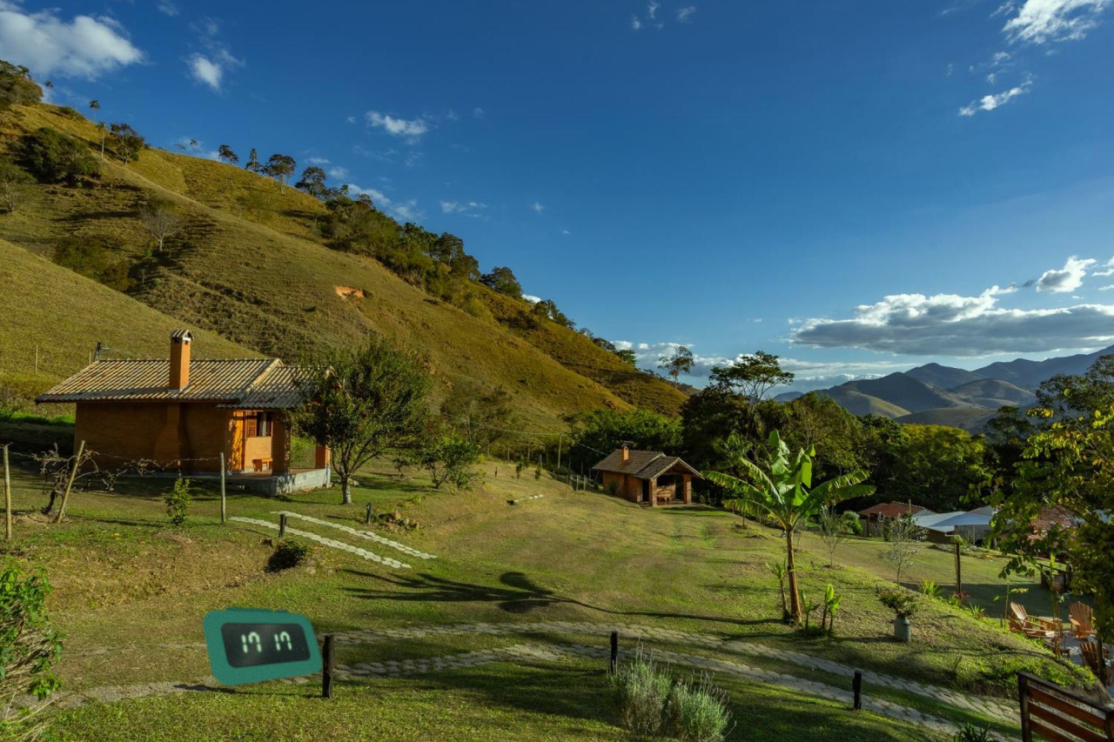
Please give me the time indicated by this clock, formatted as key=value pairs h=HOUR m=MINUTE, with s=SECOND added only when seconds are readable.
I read h=17 m=17
